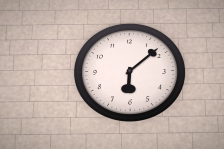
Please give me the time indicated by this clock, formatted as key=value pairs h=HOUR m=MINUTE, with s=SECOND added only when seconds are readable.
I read h=6 m=8
